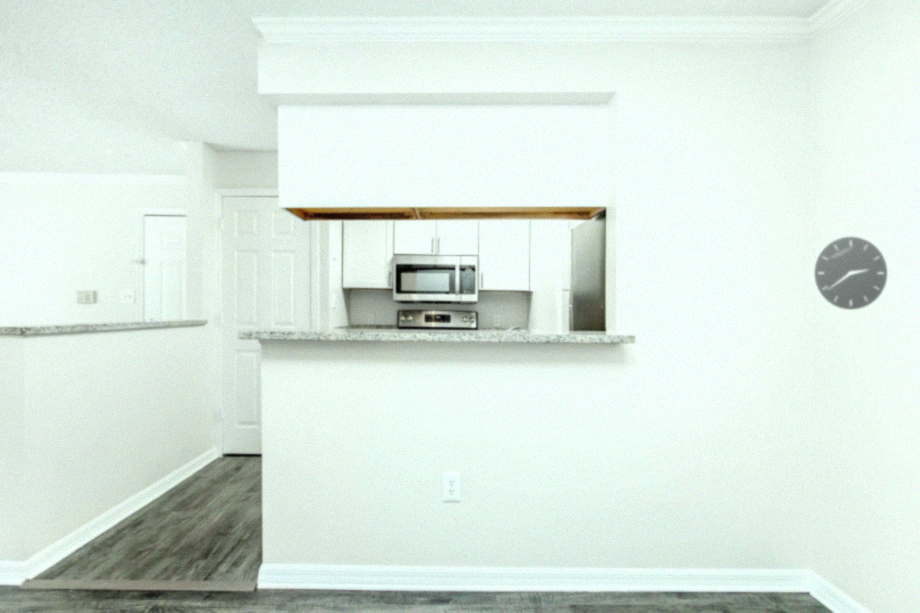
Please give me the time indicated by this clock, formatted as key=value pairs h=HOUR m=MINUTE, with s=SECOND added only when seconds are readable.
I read h=2 m=39
